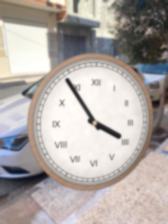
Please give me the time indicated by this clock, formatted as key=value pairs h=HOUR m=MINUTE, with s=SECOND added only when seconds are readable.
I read h=3 m=54
